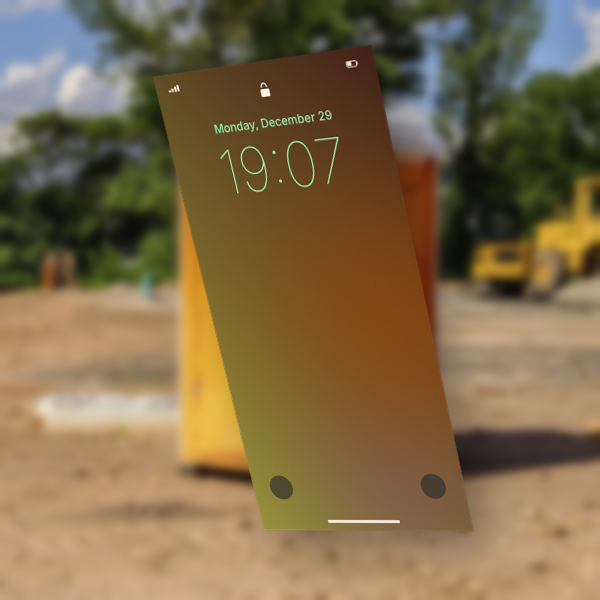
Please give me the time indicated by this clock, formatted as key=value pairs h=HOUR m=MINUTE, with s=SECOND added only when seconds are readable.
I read h=19 m=7
